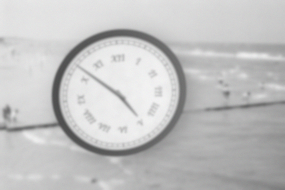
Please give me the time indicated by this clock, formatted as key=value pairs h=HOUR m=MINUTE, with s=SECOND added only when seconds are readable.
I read h=4 m=52
